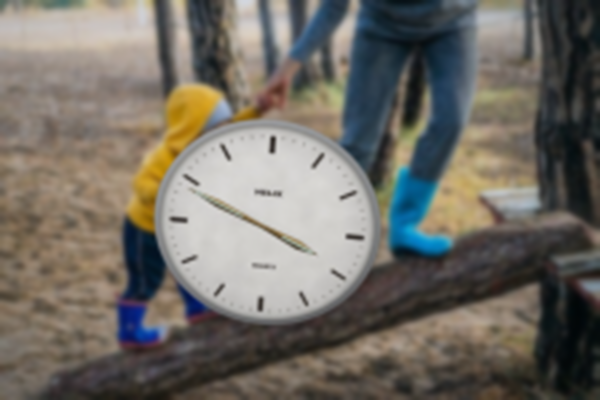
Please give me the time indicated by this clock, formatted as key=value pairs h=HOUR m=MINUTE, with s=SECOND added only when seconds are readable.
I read h=3 m=49
